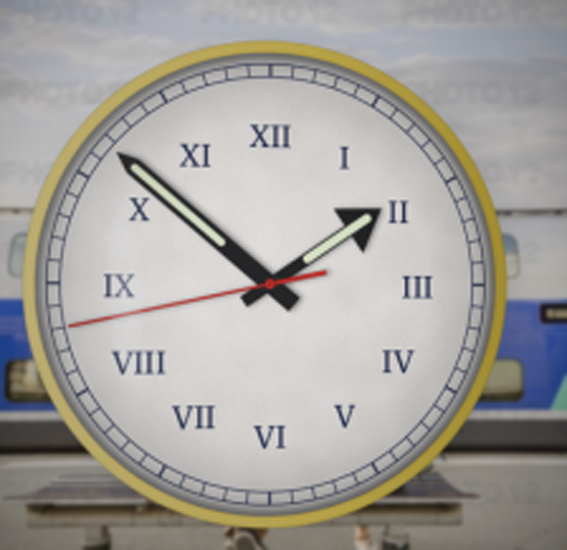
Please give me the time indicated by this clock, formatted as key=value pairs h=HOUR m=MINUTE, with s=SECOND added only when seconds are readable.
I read h=1 m=51 s=43
